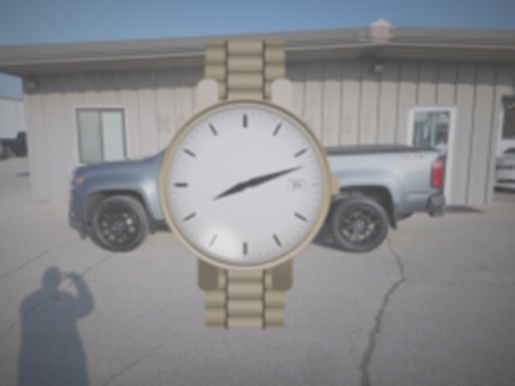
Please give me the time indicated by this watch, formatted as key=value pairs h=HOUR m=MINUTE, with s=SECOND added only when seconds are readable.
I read h=8 m=12
